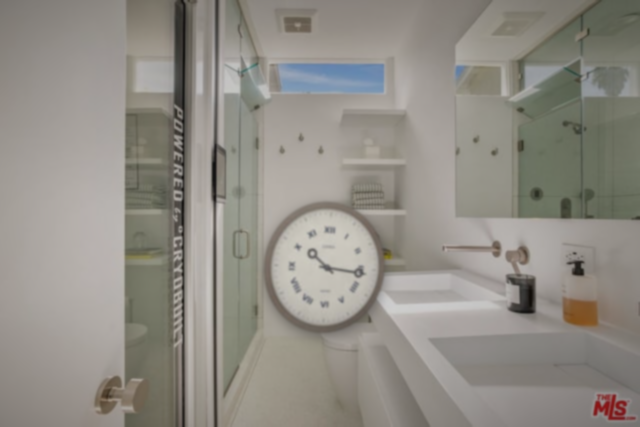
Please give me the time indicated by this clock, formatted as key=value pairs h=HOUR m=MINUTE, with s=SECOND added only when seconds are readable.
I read h=10 m=16
